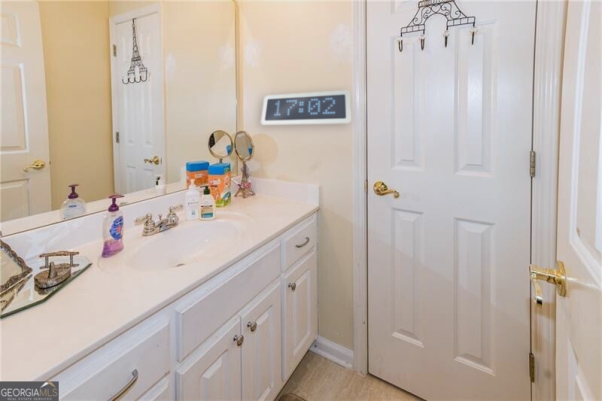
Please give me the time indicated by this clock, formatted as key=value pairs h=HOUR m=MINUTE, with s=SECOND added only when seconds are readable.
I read h=17 m=2
